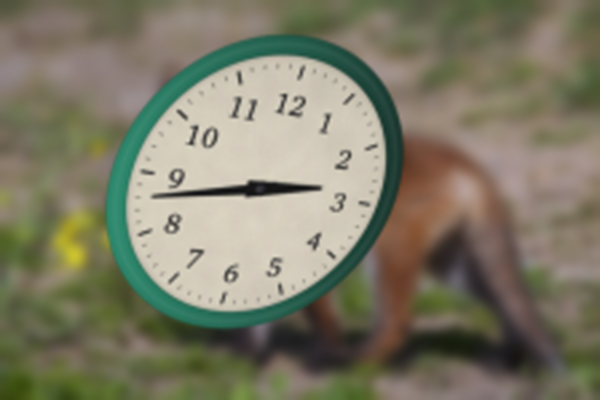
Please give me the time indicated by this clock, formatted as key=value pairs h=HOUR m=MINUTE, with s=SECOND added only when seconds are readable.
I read h=2 m=43
